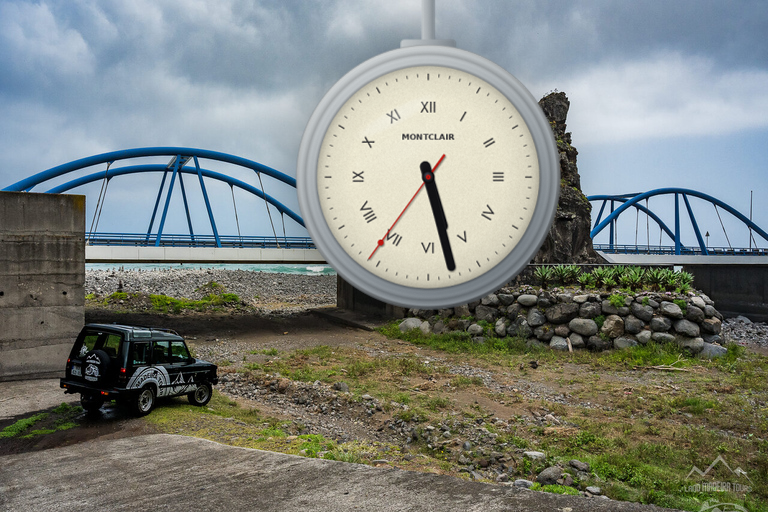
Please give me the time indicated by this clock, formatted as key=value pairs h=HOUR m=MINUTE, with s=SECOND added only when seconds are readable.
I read h=5 m=27 s=36
